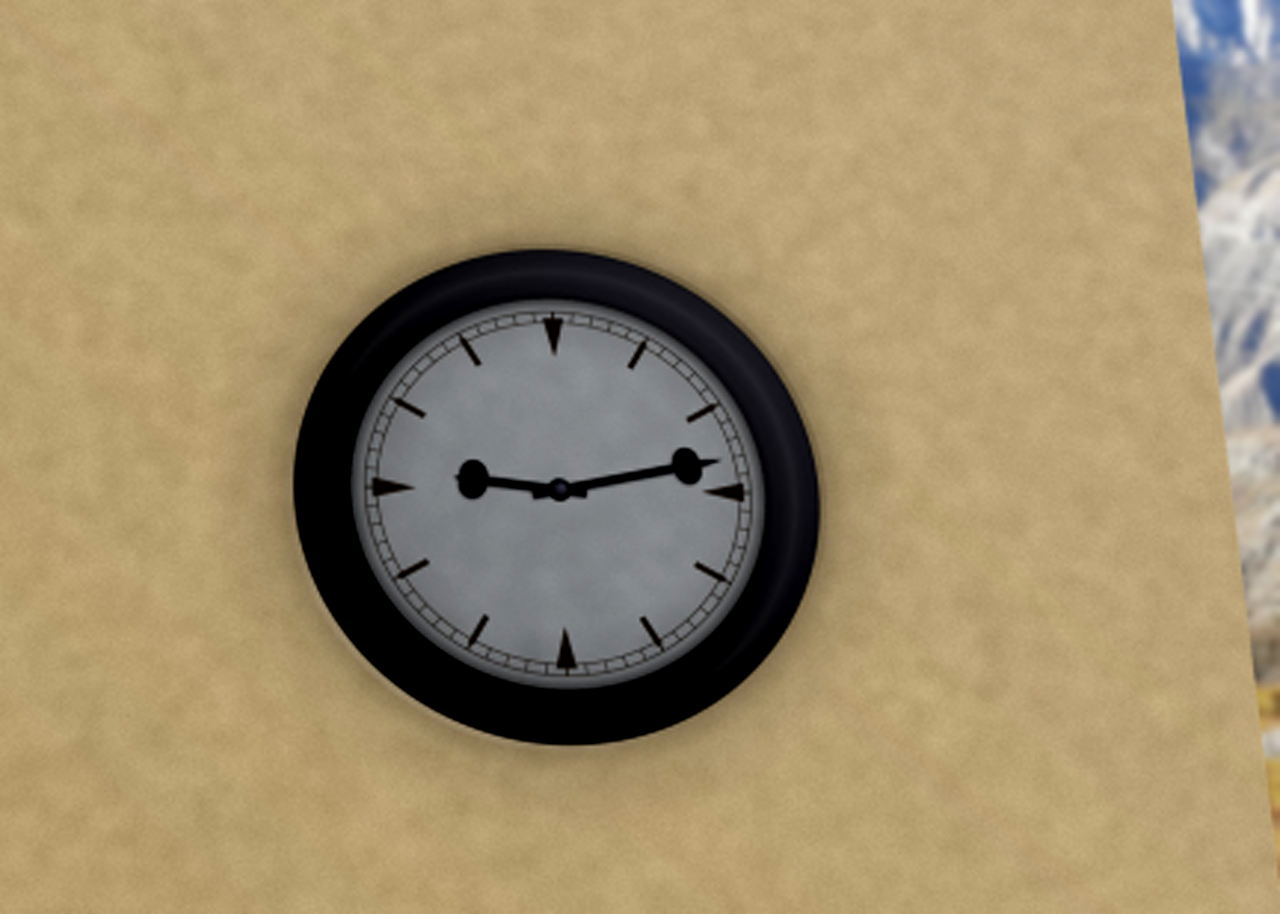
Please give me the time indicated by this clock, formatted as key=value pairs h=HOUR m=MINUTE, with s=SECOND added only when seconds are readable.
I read h=9 m=13
